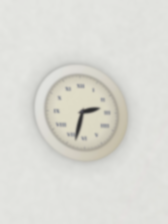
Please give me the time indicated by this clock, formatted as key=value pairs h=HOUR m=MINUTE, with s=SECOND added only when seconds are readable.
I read h=2 m=33
